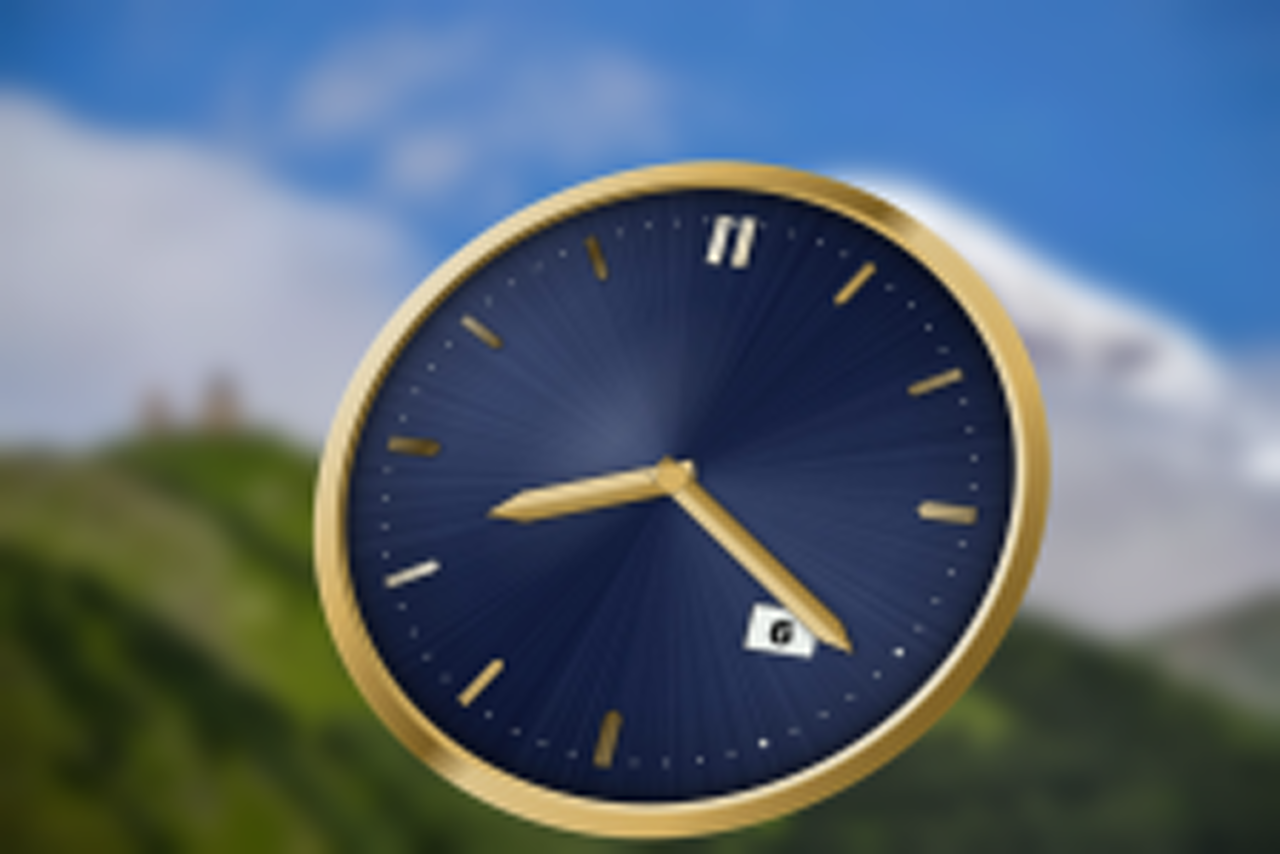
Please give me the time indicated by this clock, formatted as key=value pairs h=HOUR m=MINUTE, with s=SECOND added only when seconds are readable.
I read h=8 m=21
